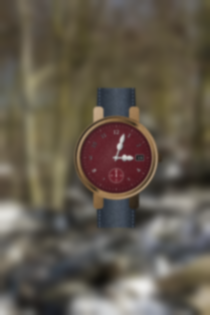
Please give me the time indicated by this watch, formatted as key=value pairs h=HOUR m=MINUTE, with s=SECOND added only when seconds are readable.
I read h=3 m=3
